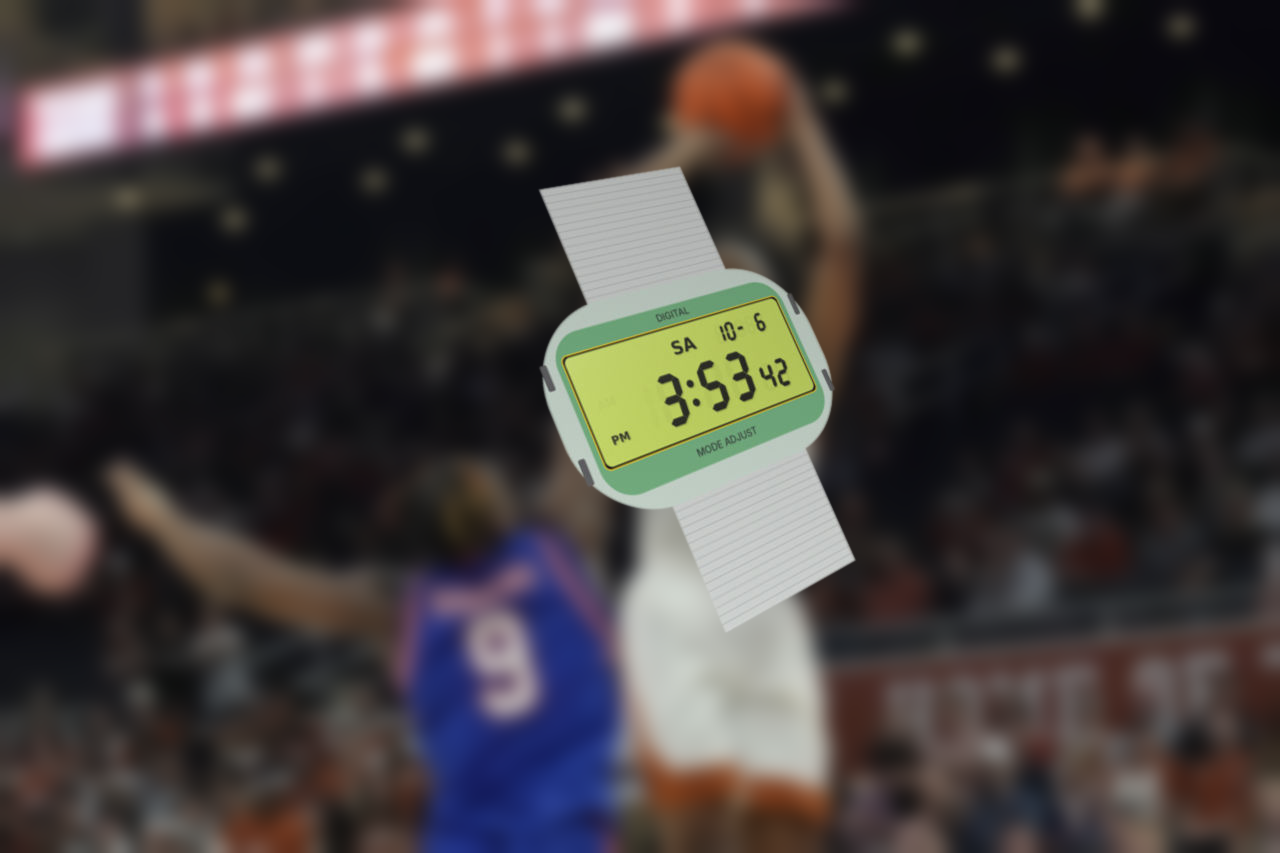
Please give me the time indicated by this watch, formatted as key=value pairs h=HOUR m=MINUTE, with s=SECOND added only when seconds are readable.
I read h=3 m=53 s=42
